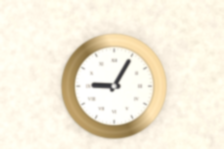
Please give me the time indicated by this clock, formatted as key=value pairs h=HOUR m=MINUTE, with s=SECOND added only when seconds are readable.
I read h=9 m=5
